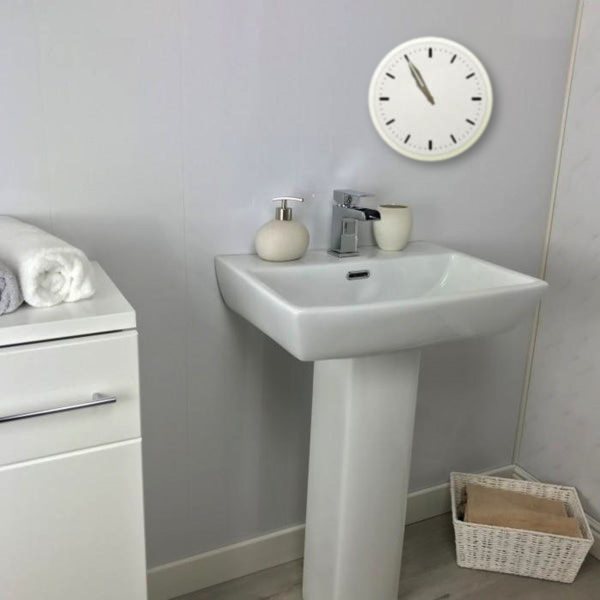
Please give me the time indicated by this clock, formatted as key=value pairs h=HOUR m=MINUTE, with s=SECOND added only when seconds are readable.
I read h=10 m=55
